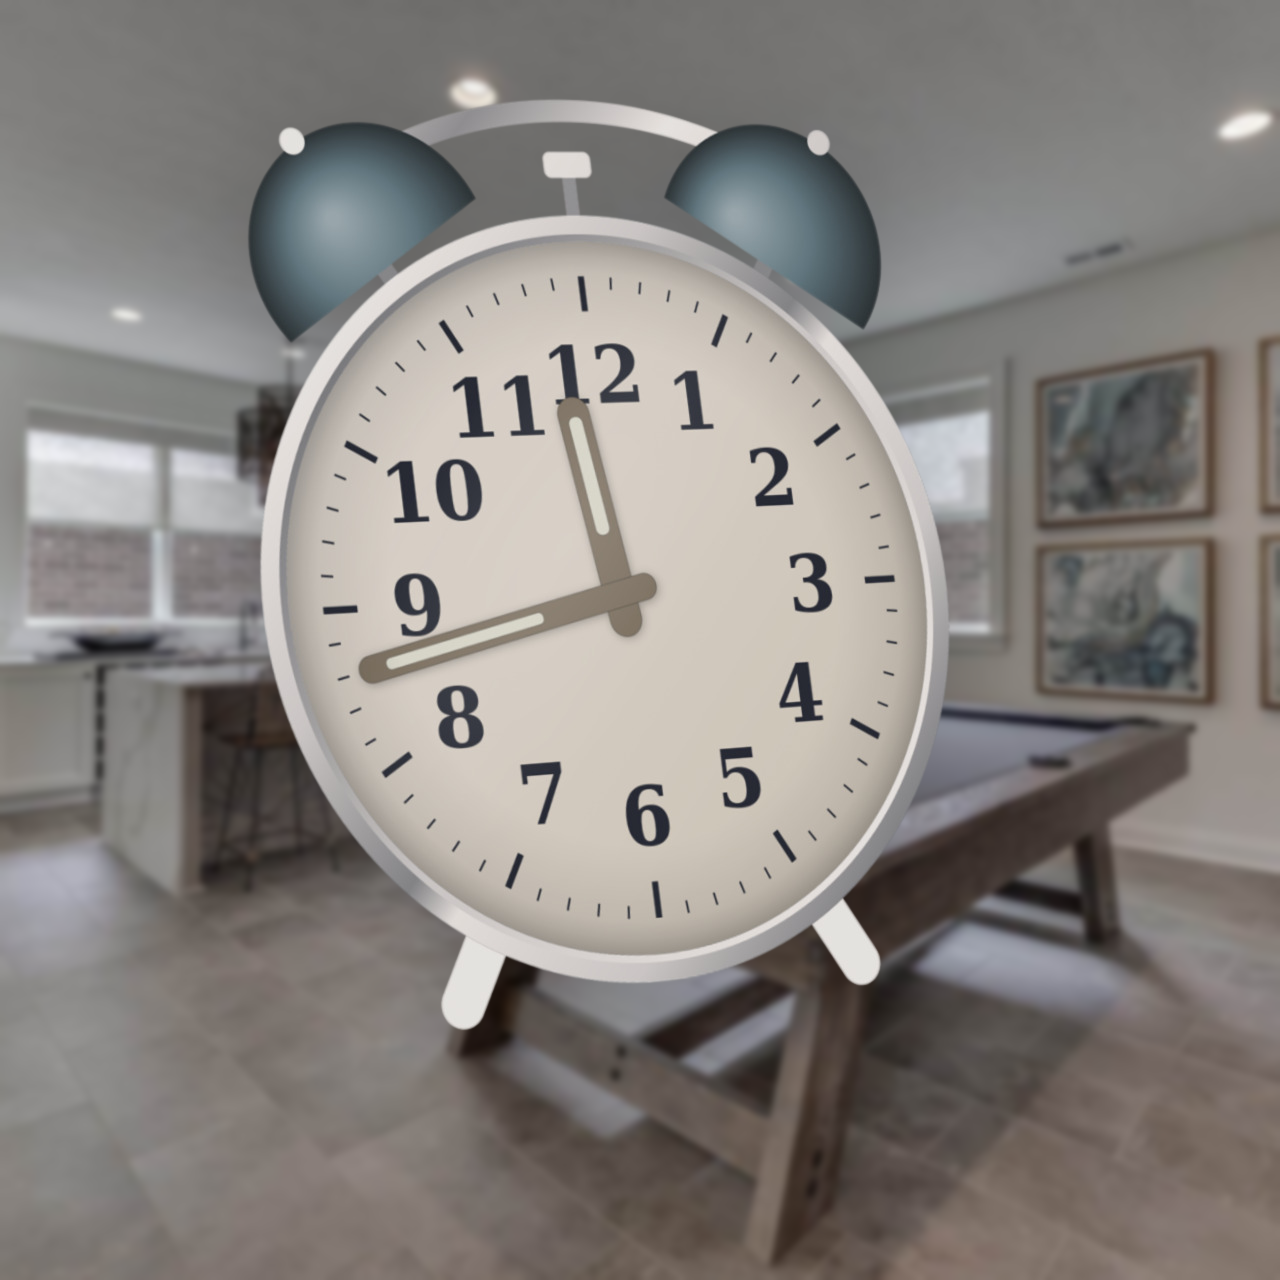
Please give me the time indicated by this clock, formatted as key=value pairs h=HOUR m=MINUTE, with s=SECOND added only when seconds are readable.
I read h=11 m=43
